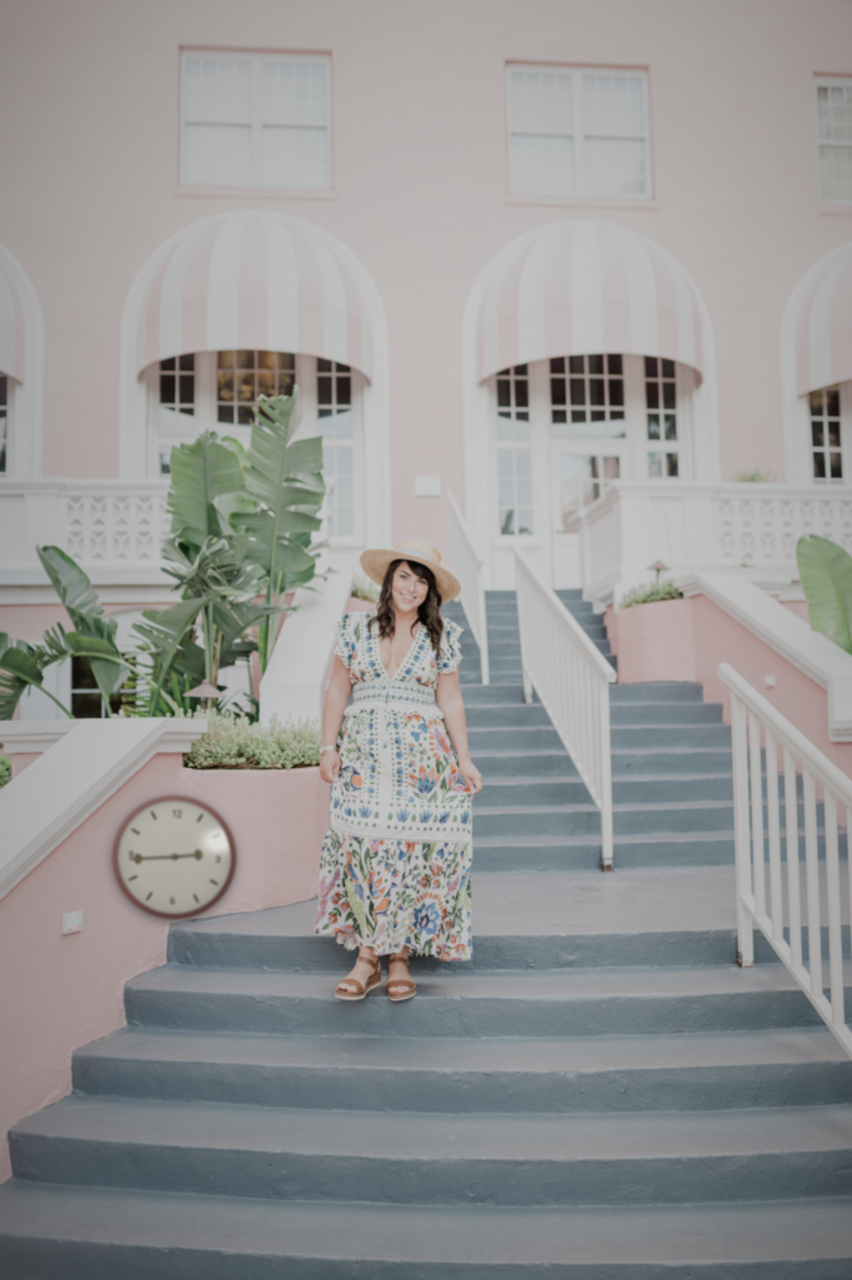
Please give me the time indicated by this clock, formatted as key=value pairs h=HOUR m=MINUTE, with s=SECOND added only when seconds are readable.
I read h=2 m=44
